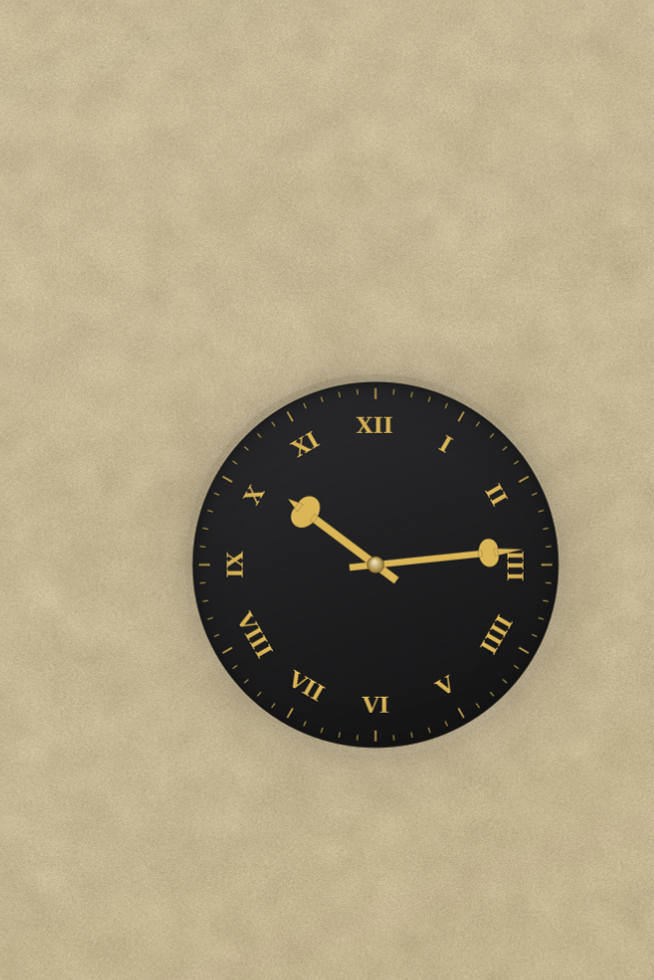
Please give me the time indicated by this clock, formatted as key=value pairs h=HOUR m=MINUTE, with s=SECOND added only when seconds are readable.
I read h=10 m=14
